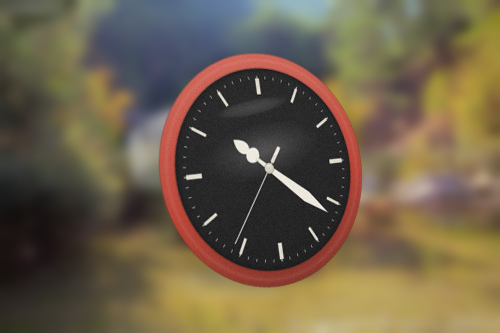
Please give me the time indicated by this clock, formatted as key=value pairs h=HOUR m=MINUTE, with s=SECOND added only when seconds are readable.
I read h=10 m=21 s=36
